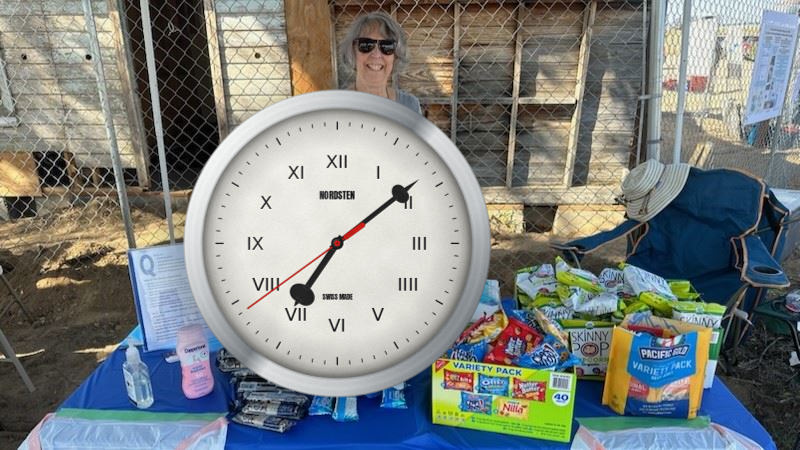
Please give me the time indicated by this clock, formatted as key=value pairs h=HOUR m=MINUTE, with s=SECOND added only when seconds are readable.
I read h=7 m=8 s=39
